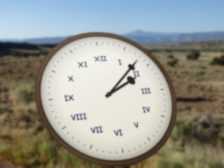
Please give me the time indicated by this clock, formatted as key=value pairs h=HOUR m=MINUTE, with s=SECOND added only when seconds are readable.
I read h=2 m=8
